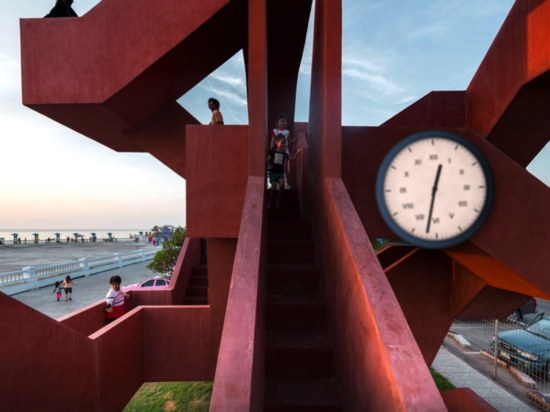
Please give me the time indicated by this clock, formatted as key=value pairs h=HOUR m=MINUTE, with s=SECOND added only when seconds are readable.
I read h=12 m=32
